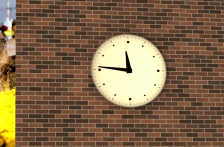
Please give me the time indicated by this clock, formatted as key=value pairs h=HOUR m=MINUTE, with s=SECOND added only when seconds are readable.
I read h=11 m=46
